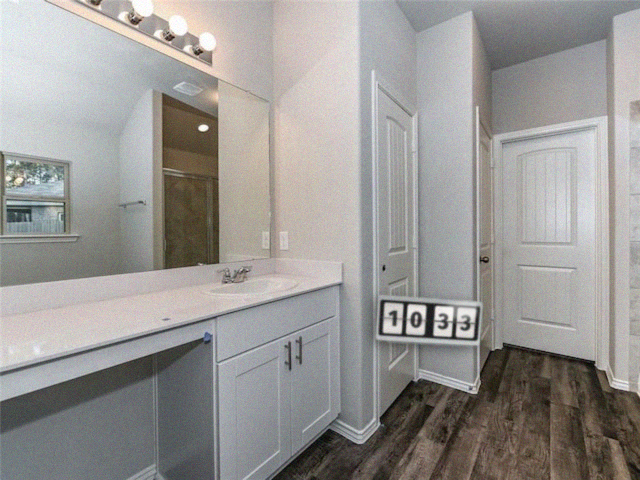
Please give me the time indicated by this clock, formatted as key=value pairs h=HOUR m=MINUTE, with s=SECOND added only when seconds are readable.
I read h=10 m=33
